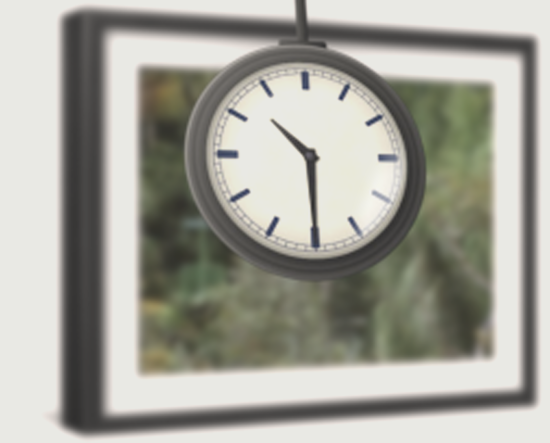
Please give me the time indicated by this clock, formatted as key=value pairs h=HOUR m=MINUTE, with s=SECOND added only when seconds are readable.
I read h=10 m=30
